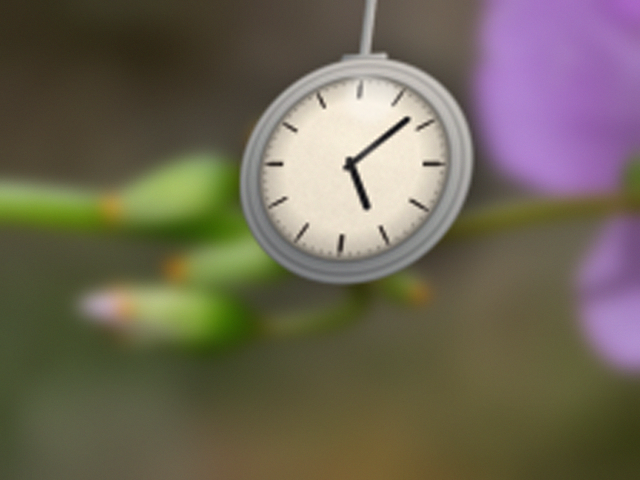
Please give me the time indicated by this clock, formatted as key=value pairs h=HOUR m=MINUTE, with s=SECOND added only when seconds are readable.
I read h=5 m=8
